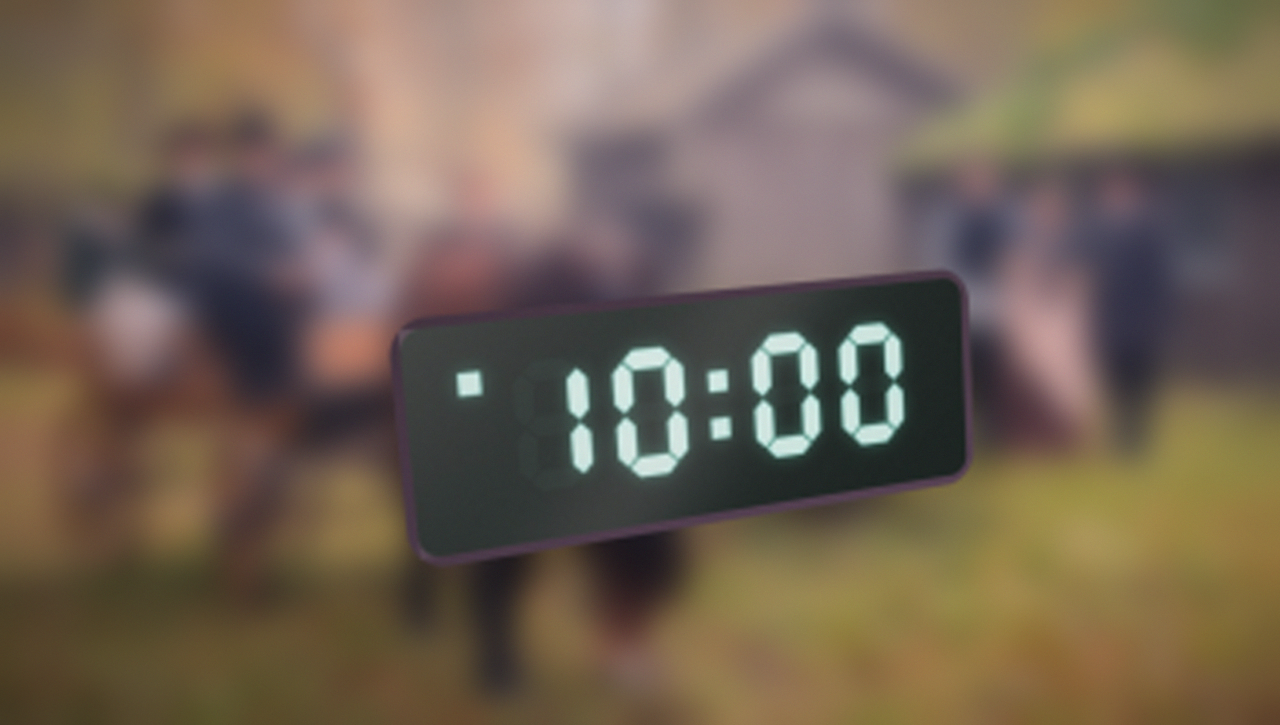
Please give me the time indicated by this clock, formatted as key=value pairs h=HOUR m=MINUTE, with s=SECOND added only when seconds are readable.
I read h=10 m=0
